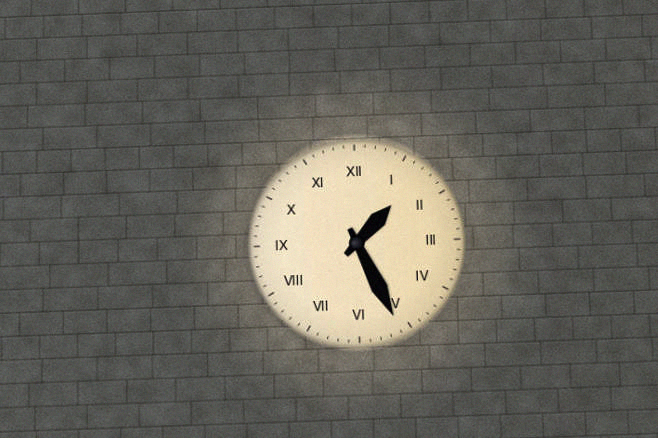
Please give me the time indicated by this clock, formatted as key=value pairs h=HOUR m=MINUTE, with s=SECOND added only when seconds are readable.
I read h=1 m=26
